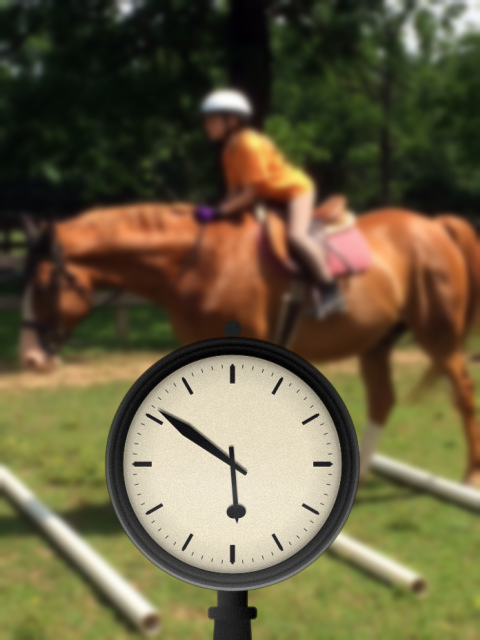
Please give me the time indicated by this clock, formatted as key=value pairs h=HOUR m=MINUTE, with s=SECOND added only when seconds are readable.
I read h=5 m=51
